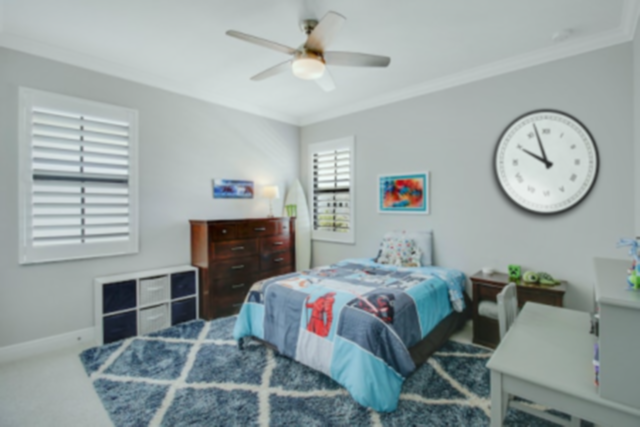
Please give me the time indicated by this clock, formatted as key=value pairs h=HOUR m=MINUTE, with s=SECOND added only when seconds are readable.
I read h=9 m=57
